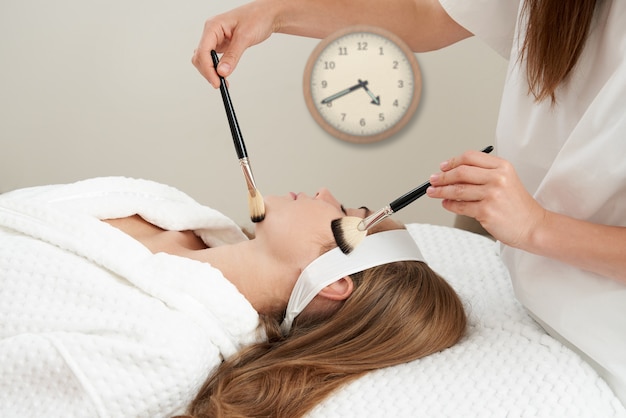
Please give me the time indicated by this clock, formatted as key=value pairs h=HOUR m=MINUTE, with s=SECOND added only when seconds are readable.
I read h=4 m=41
